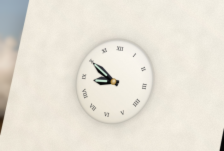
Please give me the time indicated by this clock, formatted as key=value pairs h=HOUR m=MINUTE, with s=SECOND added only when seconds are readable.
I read h=8 m=50
